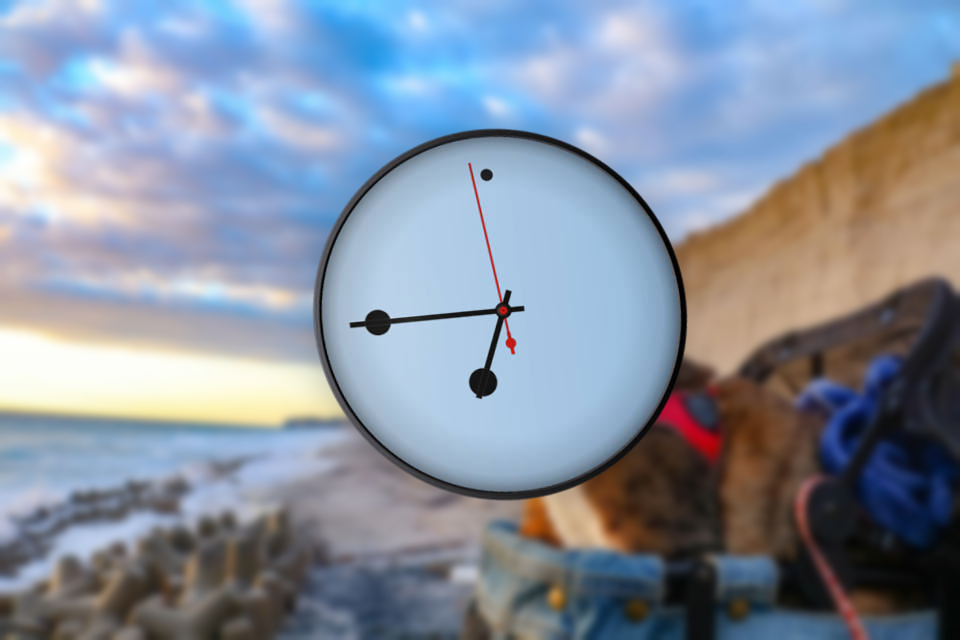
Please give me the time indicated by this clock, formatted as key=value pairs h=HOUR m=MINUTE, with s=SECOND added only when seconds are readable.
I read h=6 m=44 s=59
